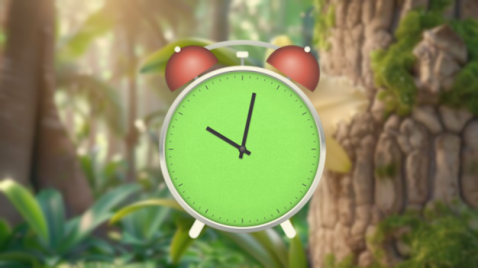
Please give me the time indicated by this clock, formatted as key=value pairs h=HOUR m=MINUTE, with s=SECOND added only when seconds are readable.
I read h=10 m=2
